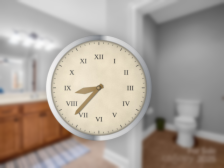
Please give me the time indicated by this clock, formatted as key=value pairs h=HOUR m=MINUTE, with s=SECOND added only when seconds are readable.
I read h=8 m=37
